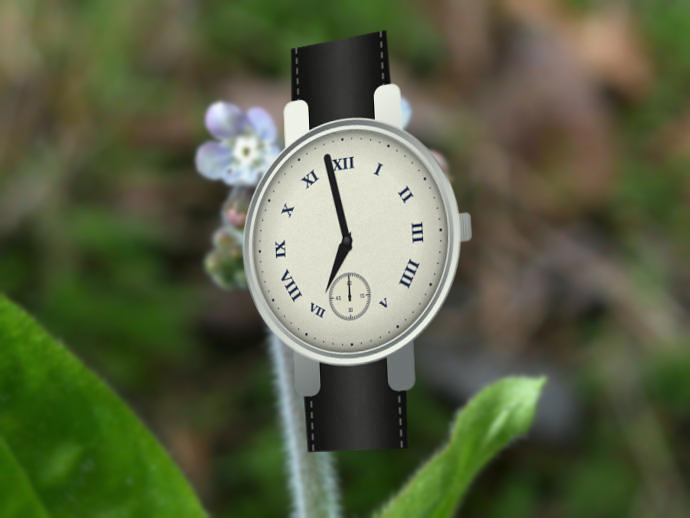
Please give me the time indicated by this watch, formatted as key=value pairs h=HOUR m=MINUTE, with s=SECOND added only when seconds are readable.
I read h=6 m=58
